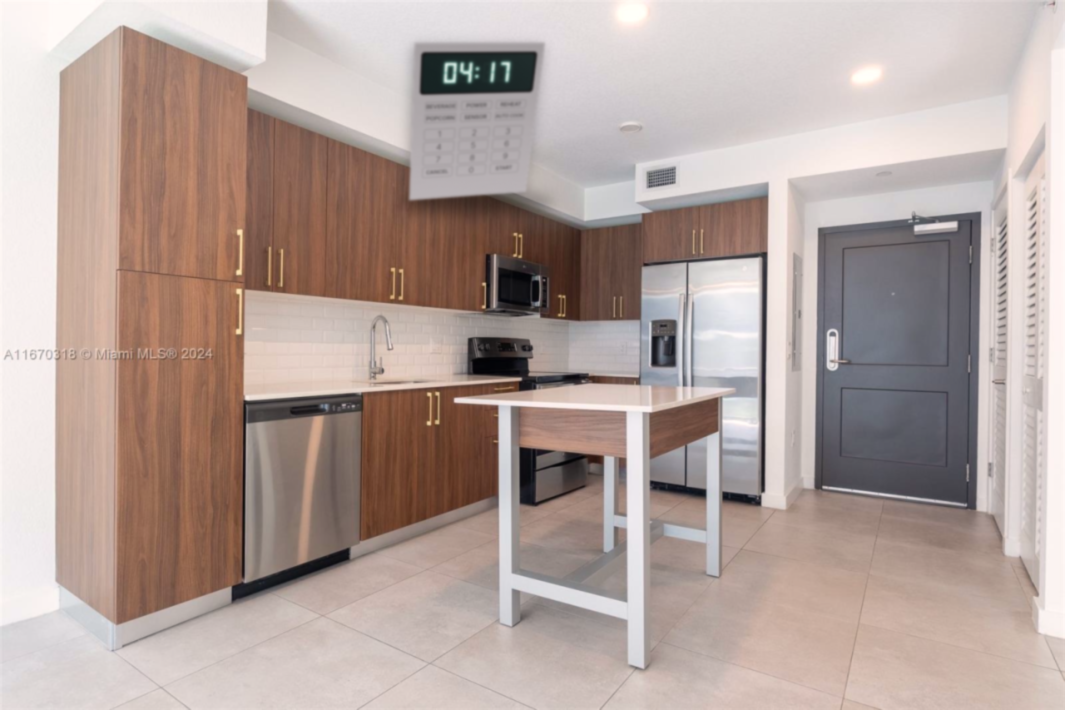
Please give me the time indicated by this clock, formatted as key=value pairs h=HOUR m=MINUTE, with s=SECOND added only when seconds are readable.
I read h=4 m=17
